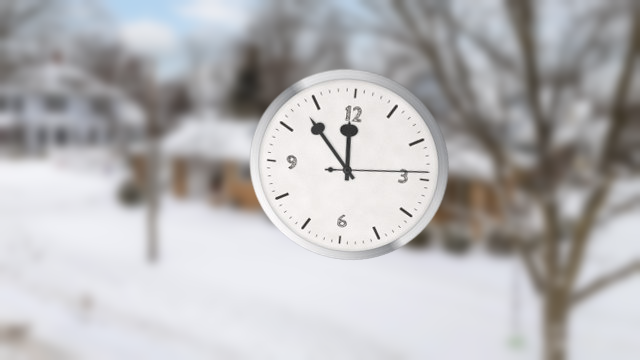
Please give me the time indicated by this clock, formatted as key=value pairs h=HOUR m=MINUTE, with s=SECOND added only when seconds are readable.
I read h=11 m=53 s=14
